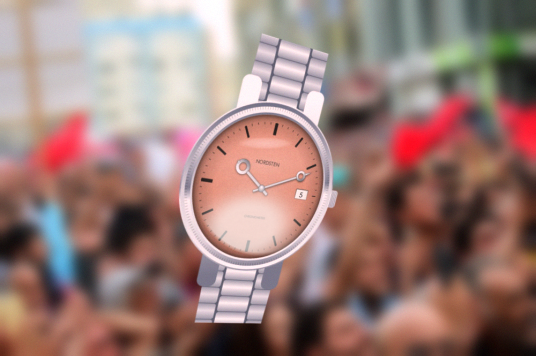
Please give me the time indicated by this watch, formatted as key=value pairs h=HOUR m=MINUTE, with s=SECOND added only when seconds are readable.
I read h=10 m=11
